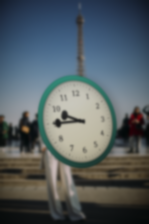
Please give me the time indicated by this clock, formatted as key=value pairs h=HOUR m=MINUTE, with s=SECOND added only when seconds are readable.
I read h=9 m=45
